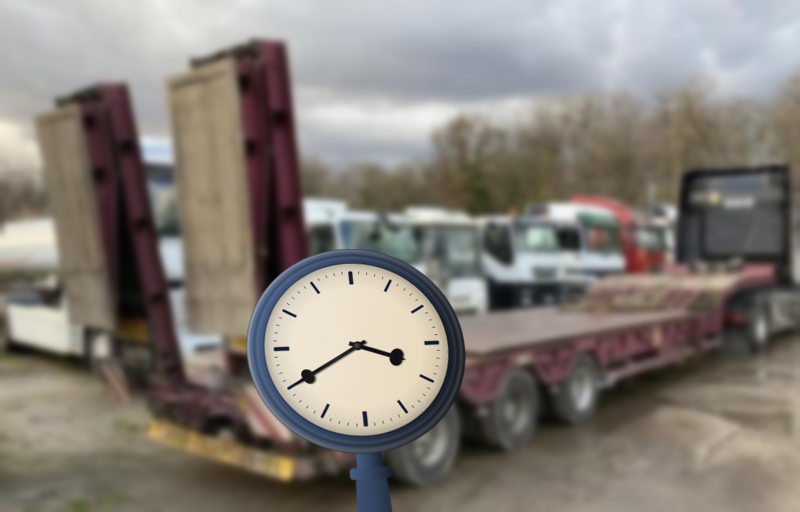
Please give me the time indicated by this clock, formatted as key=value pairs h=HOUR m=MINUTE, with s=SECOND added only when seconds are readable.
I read h=3 m=40
